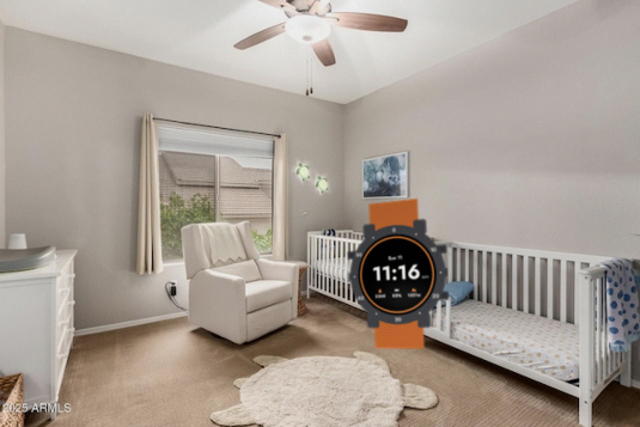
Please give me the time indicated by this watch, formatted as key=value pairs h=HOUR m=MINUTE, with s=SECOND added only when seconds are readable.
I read h=11 m=16
